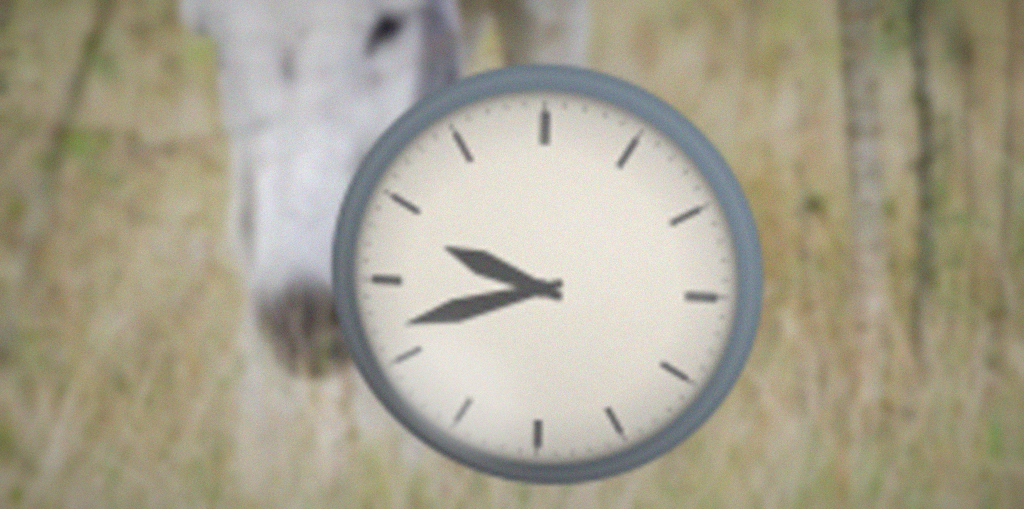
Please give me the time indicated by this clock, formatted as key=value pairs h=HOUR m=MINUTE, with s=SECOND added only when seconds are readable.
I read h=9 m=42
